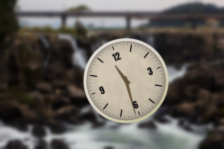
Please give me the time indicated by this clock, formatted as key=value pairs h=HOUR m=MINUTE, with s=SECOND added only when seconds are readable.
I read h=11 m=31
